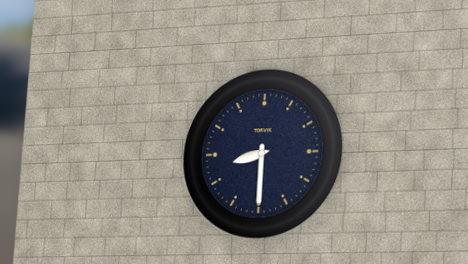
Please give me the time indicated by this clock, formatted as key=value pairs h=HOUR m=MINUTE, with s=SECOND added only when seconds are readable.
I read h=8 m=30
